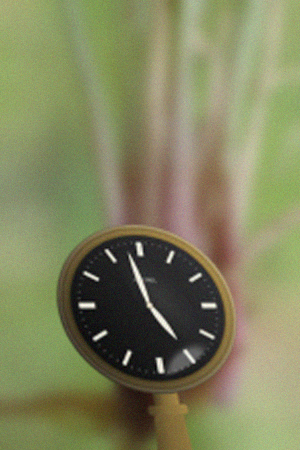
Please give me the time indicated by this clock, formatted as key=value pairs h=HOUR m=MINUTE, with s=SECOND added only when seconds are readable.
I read h=4 m=58
